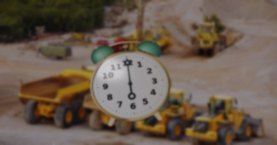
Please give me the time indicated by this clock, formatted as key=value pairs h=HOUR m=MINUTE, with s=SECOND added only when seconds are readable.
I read h=6 m=0
